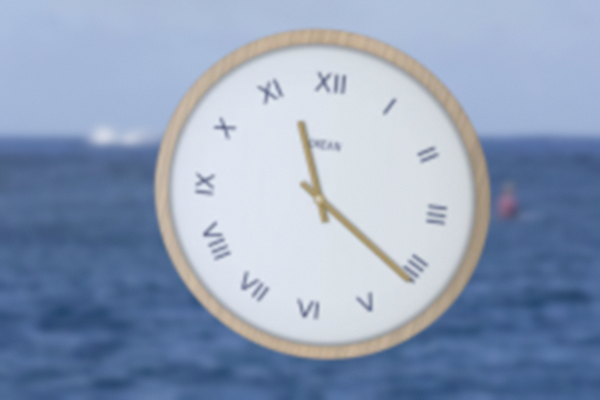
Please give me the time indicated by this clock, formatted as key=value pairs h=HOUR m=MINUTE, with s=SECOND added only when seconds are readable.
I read h=11 m=21
